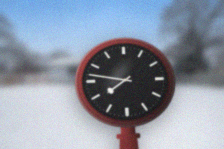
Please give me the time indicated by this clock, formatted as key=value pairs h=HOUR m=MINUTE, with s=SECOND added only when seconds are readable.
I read h=7 m=47
